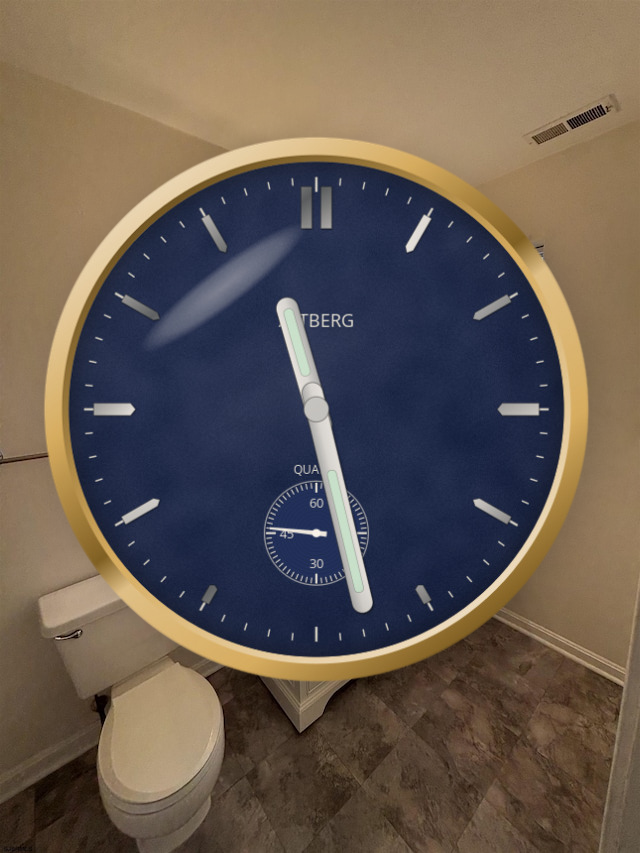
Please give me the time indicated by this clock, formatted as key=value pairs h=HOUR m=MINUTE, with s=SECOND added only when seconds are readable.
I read h=11 m=27 s=46
